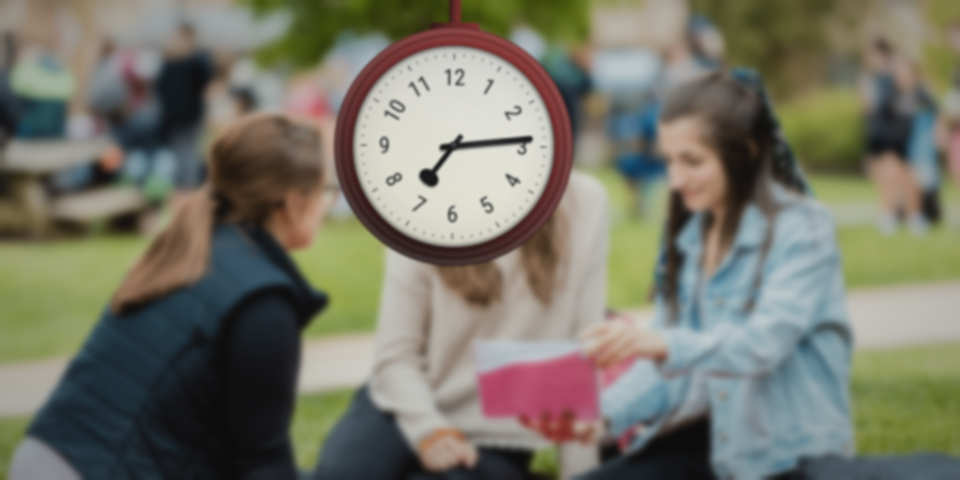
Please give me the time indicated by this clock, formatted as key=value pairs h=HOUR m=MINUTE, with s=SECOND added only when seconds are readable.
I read h=7 m=14
